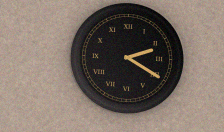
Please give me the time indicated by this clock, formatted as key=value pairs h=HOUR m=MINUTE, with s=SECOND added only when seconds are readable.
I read h=2 m=20
